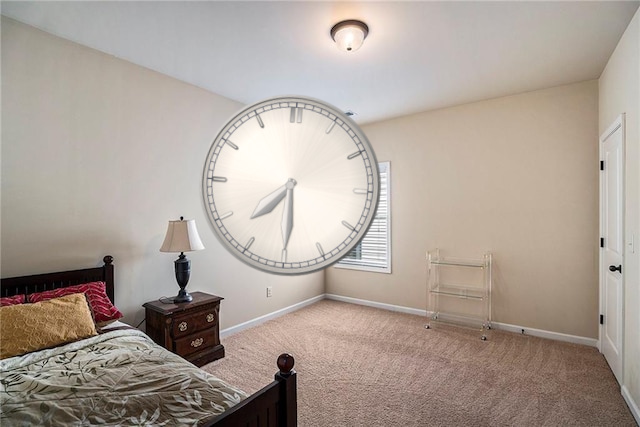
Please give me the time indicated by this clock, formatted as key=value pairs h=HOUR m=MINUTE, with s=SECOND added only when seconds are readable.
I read h=7 m=30
